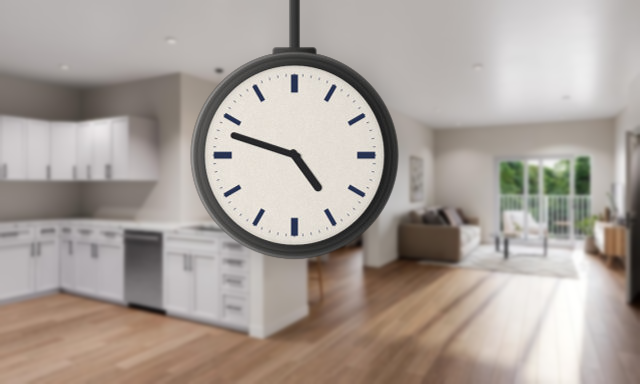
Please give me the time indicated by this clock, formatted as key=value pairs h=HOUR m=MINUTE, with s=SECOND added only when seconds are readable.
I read h=4 m=48
